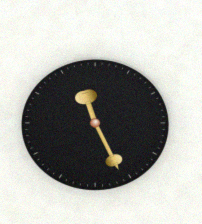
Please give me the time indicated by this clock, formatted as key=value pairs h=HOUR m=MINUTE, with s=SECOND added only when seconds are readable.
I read h=11 m=26
